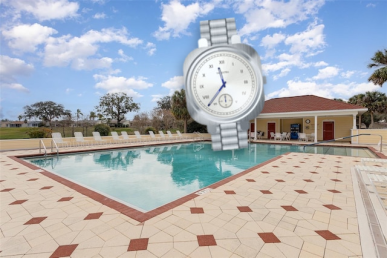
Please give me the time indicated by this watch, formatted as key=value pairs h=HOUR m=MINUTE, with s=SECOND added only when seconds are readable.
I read h=11 m=37
